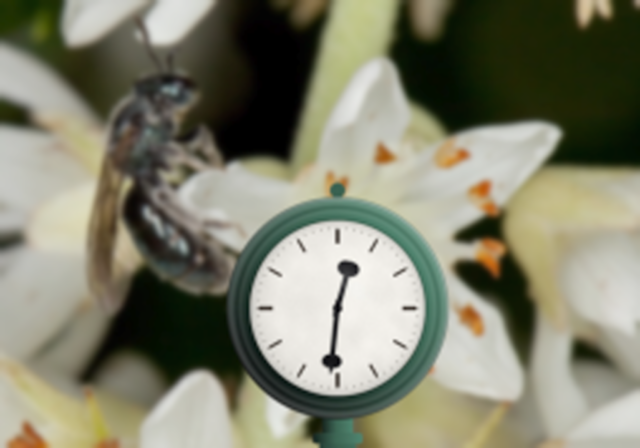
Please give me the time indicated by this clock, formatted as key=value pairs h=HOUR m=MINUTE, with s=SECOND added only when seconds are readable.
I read h=12 m=31
